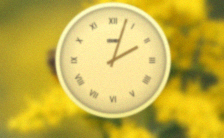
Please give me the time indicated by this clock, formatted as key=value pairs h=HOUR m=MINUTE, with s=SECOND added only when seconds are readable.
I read h=2 m=3
